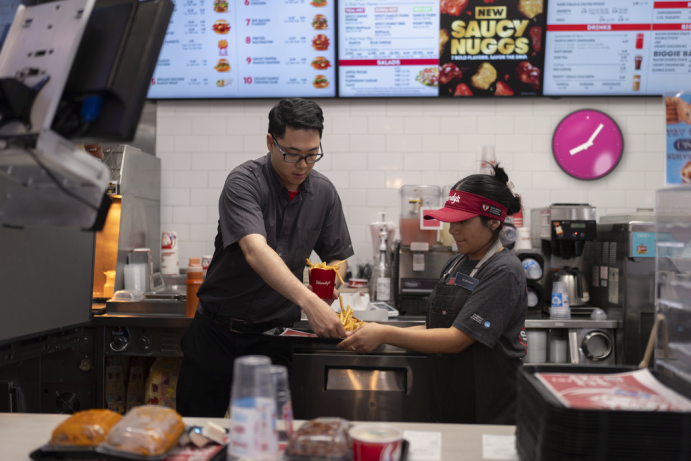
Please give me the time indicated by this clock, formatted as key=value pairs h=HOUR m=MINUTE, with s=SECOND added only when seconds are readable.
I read h=8 m=6
